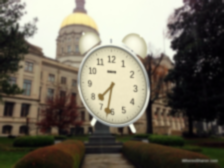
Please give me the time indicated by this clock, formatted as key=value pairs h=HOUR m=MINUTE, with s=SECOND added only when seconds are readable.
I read h=7 m=32
